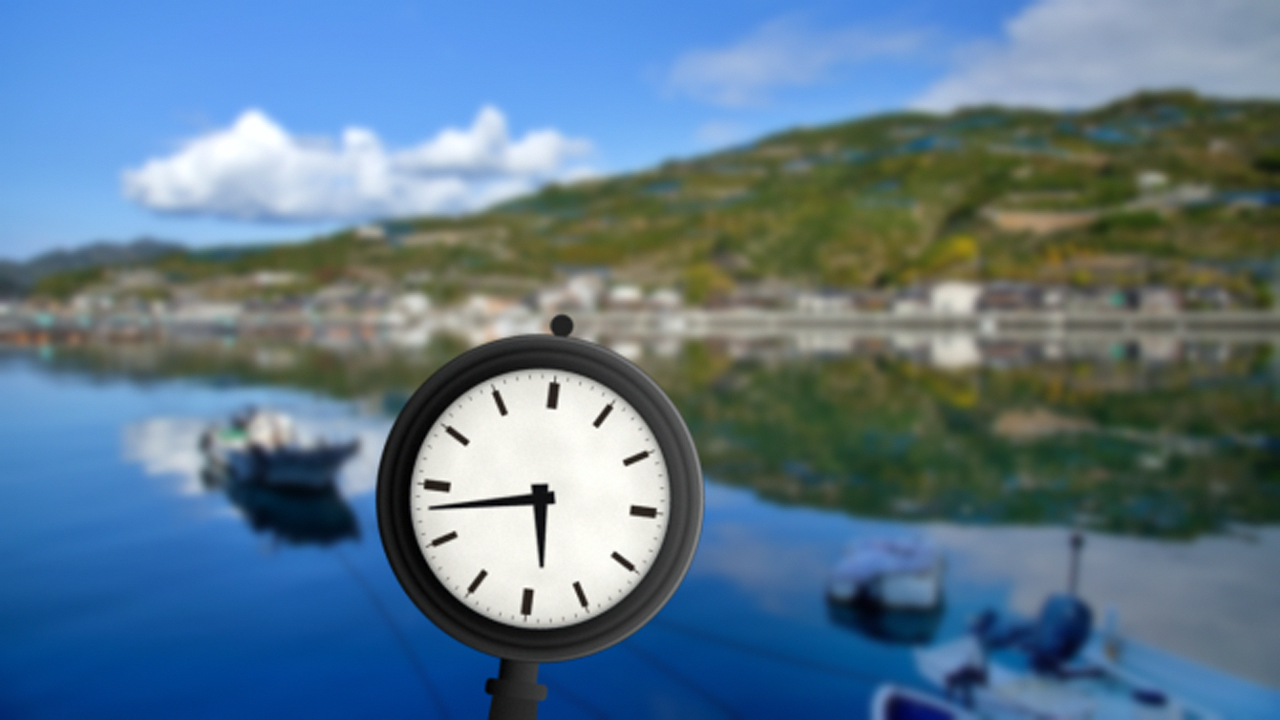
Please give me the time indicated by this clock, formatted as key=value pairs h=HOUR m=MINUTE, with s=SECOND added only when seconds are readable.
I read h=5 m=43
